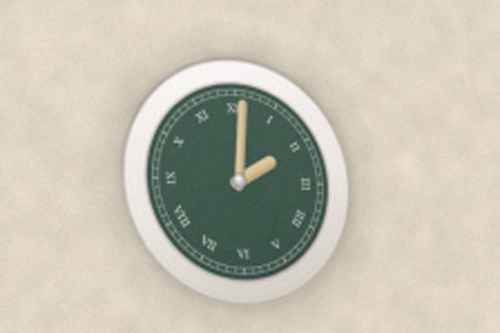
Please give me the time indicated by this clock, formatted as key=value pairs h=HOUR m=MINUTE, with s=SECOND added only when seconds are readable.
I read h=2 m=1
